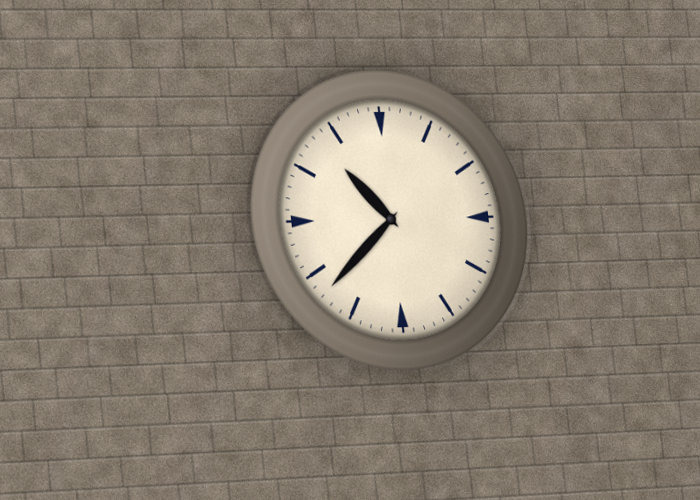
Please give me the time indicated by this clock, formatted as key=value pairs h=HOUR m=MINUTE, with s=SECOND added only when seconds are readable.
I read h=10 m=38
